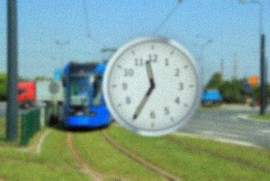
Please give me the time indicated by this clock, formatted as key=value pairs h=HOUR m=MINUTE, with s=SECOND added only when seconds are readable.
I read h=11 m=35
